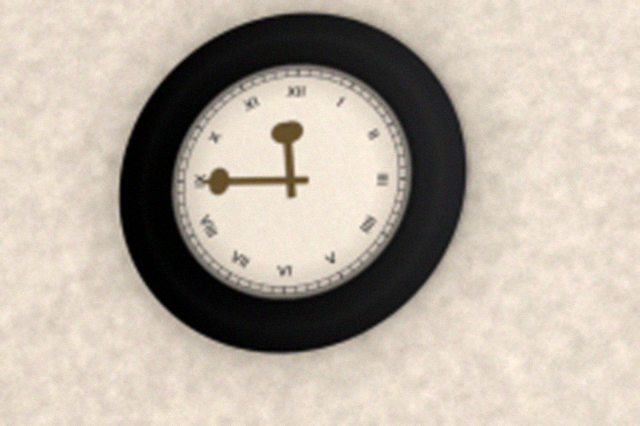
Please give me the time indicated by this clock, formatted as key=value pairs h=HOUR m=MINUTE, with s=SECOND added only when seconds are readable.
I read h=11 m=45
